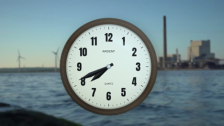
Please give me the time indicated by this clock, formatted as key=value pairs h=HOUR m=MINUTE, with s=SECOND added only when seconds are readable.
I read h=7 m=41
